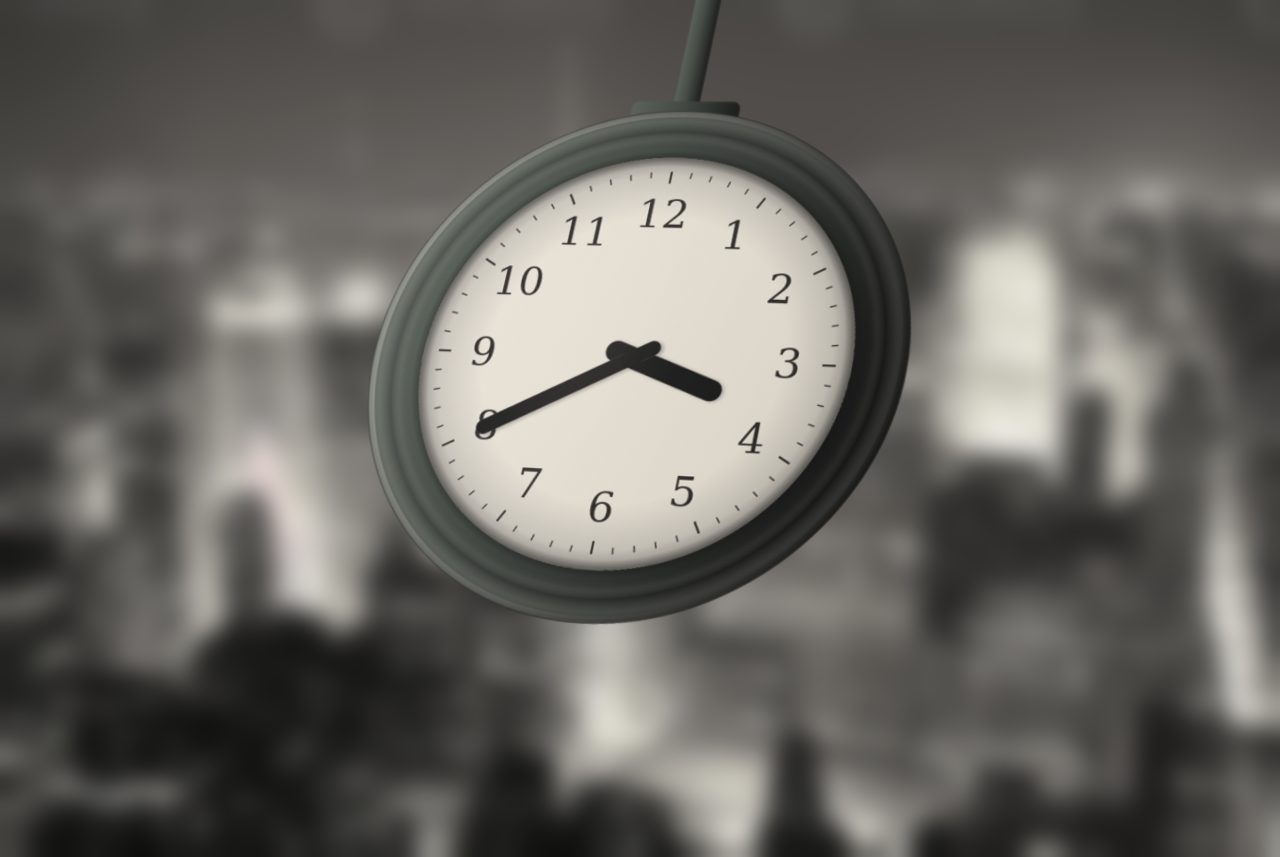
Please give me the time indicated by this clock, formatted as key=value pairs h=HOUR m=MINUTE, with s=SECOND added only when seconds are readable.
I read h=3 m=40
